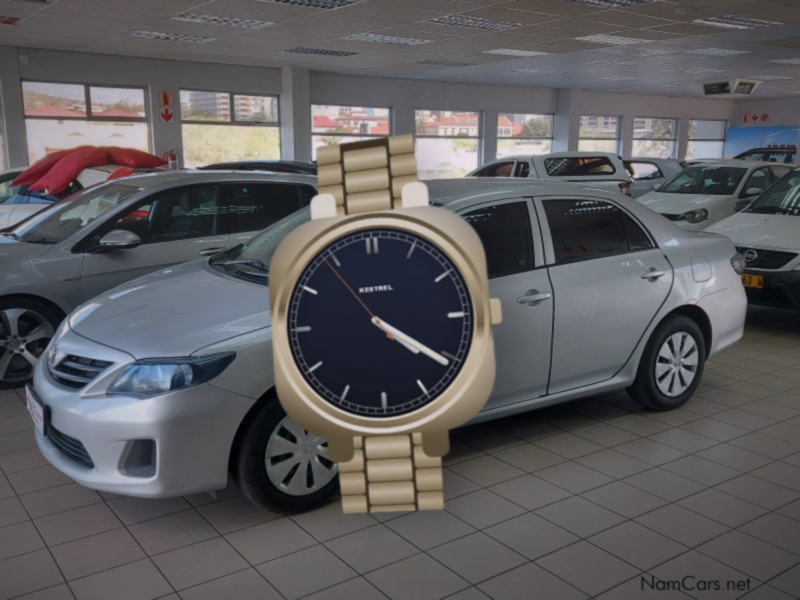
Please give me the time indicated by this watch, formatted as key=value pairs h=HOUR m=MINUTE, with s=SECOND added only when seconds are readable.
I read h=4 m=20 s=54
